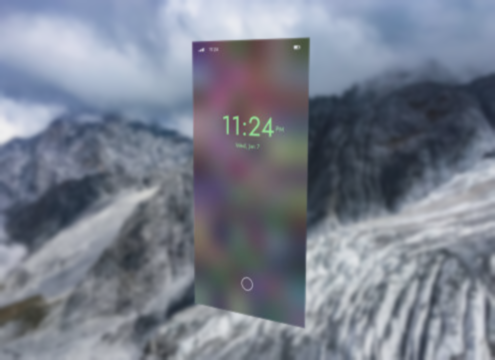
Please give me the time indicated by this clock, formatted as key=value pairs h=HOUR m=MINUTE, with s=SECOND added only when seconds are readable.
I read h=11 m=24
